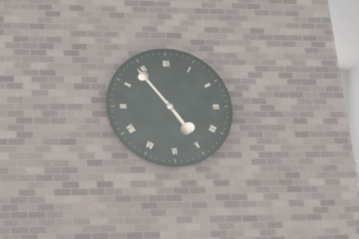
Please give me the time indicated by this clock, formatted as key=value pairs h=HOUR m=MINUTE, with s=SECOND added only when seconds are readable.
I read h=4 m=54
